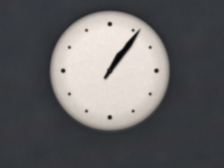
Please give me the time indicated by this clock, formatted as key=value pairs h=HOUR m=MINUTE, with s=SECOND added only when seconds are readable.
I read h=1 m=6
